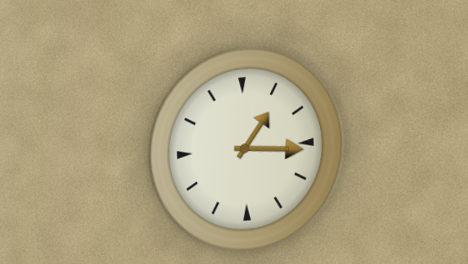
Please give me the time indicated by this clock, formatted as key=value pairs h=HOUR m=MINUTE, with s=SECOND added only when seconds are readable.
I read h=1 m=16
